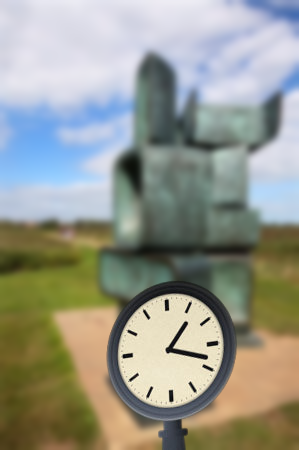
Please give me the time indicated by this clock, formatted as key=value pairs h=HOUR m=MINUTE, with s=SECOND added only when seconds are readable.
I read h=1 m=18
